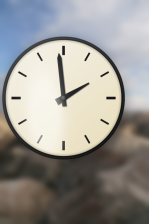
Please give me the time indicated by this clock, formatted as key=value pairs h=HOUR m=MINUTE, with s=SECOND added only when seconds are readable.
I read h=1 m=59
